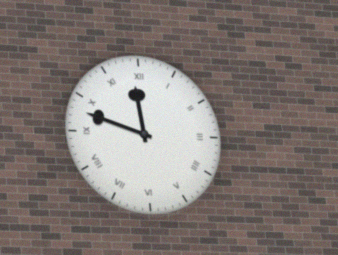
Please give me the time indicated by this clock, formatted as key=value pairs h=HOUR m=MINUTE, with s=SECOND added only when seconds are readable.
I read h=11 m=48
